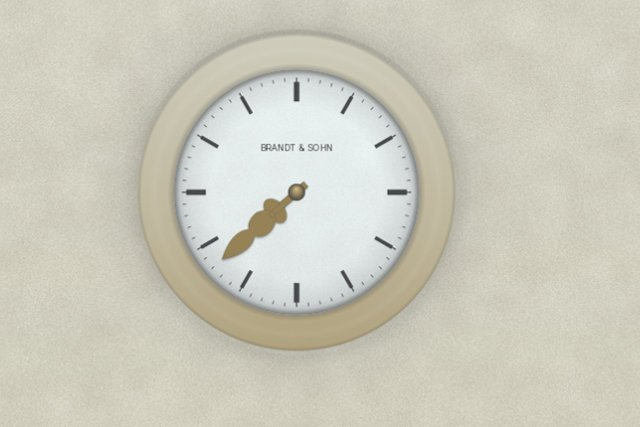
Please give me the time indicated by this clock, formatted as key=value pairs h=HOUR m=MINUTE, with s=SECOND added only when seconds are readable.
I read h=7 m=38
